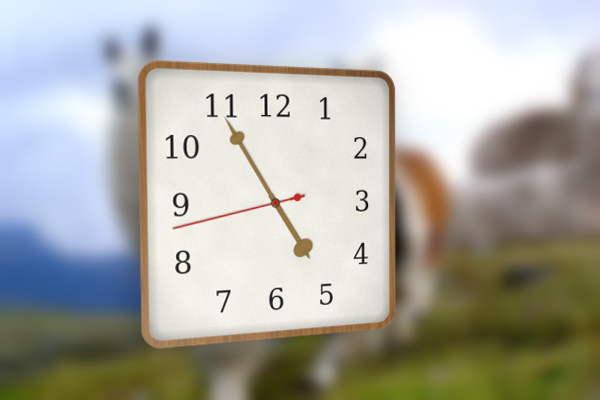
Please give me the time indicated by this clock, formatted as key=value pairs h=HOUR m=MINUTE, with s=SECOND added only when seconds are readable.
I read h=4 m=54 s=43
